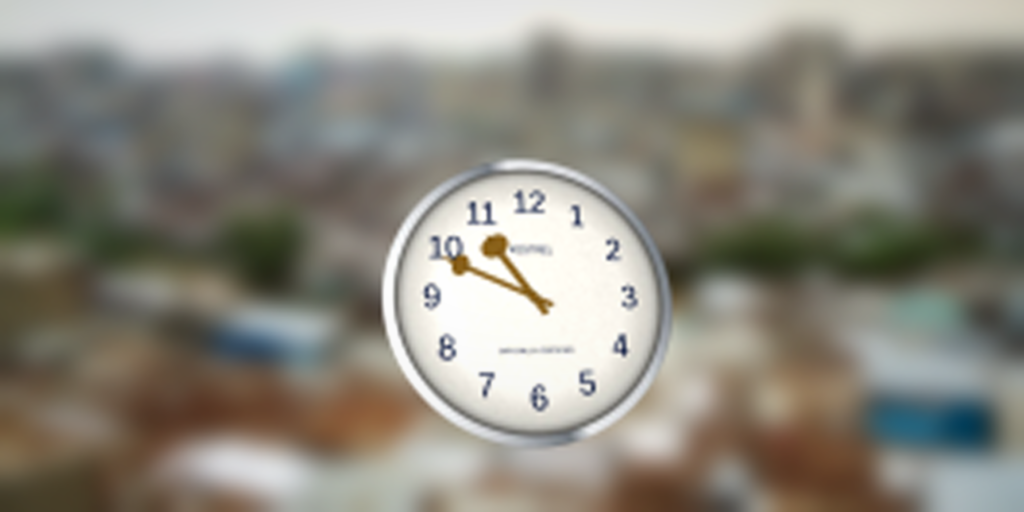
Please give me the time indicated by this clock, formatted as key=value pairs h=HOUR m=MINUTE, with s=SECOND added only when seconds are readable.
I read h=10 m=49
